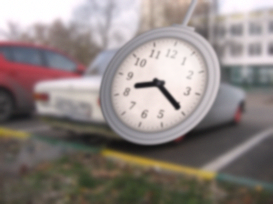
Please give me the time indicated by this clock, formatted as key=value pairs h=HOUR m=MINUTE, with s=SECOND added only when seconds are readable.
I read h=8 m=20
